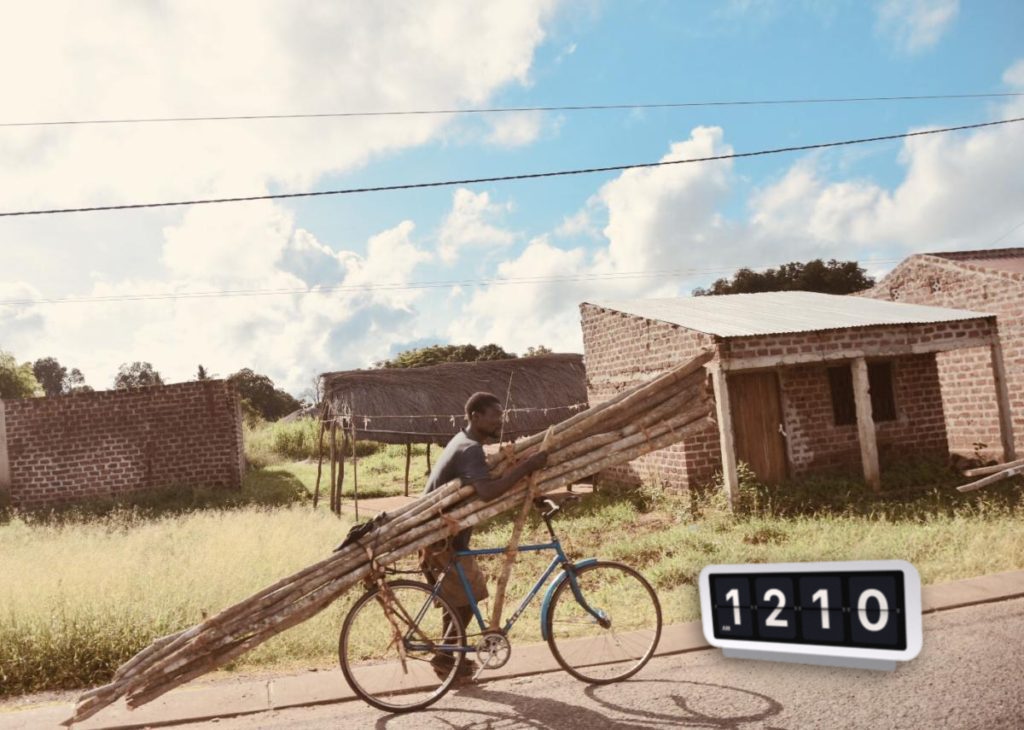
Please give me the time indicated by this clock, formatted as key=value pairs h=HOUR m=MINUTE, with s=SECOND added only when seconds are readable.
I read h=12 m=10
